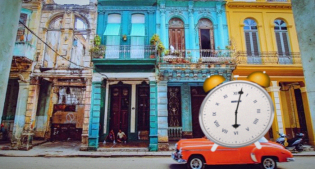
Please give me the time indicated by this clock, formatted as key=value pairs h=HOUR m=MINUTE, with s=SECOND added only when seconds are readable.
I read h=6 m=2
